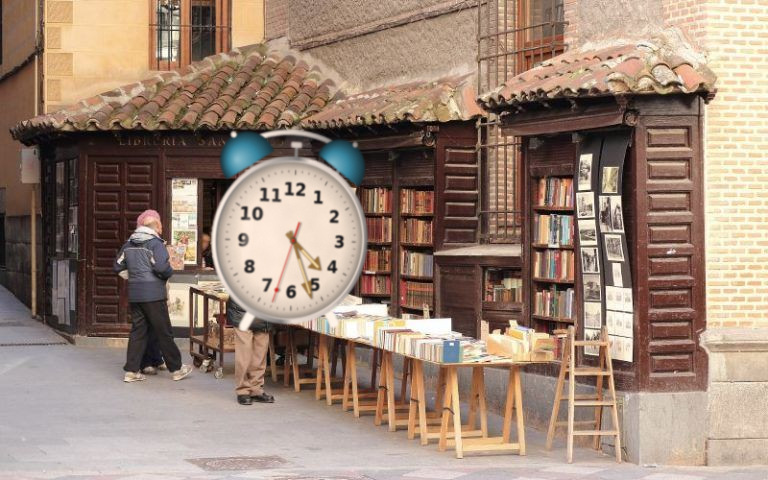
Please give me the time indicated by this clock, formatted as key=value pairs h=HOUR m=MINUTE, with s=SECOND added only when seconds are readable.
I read h=4 m=26 s=33
